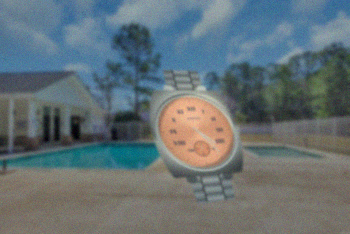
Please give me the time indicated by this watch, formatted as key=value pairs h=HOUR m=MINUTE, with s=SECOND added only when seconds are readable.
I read h=4 m=24
